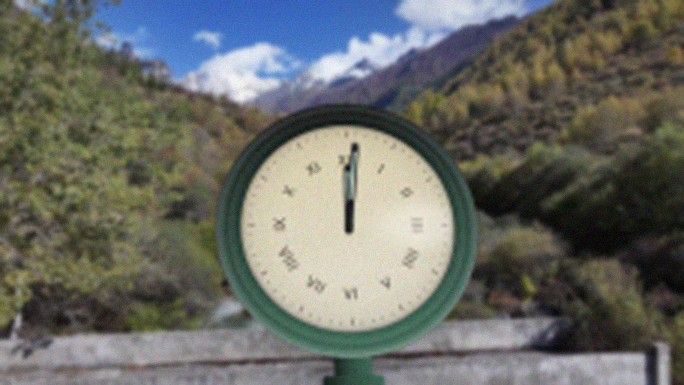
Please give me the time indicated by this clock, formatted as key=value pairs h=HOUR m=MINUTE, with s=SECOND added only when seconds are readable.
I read h=12 m=1
